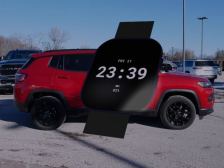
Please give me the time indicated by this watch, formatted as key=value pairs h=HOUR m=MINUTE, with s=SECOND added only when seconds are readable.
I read h=23 m=39
